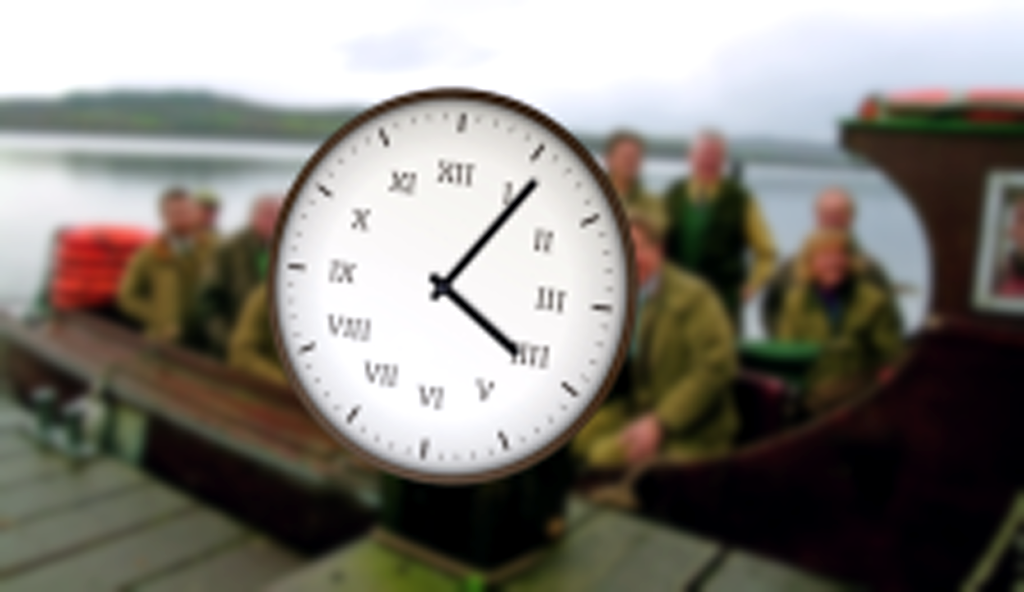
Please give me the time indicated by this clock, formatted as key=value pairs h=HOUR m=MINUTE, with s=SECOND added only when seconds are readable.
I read h=4 m=6
